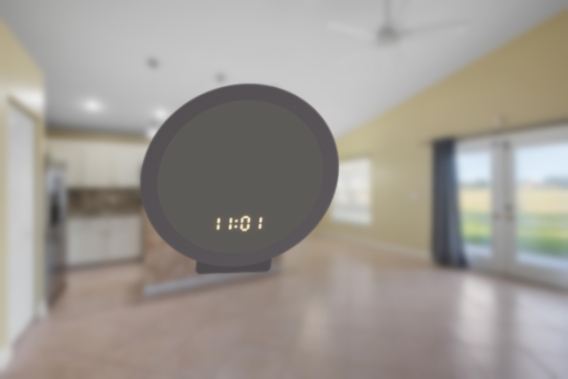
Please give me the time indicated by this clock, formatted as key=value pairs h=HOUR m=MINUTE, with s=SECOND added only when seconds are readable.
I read h=11 m=1
